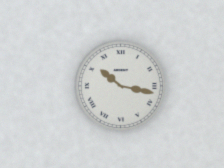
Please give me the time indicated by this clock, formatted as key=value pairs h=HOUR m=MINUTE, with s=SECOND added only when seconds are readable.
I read h=10 m=17
